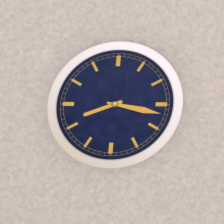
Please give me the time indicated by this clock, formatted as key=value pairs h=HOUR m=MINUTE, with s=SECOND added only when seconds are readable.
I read h=8 m=17
